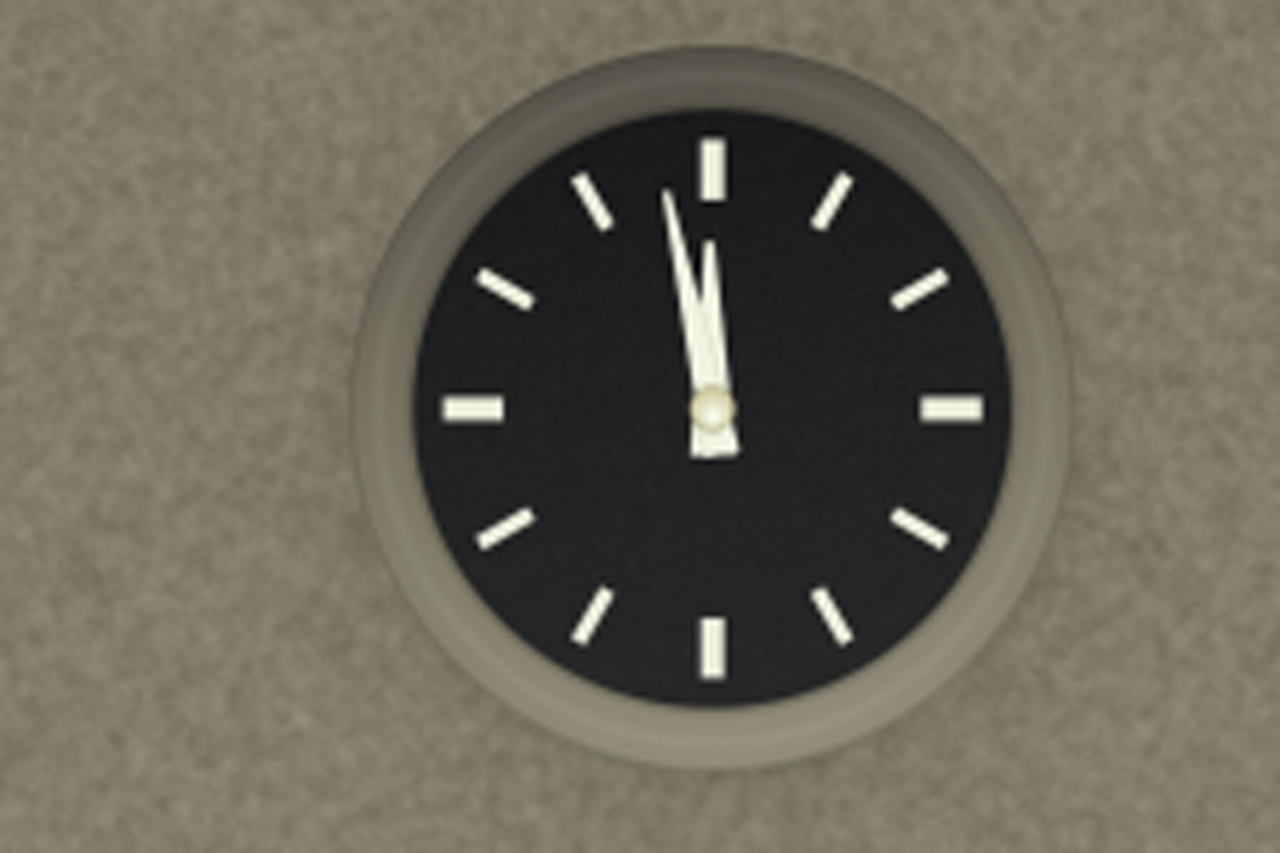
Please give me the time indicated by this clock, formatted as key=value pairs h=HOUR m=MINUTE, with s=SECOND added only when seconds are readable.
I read h=11 m=58
